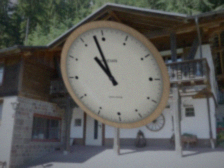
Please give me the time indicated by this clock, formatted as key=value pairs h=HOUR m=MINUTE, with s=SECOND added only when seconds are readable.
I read h=10 m=58
